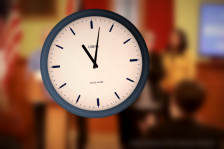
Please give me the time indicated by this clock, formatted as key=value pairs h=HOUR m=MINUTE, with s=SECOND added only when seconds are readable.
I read h=11 m=2
